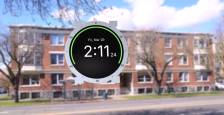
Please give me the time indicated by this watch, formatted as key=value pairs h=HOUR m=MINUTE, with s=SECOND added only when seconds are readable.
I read h=2 m=11
